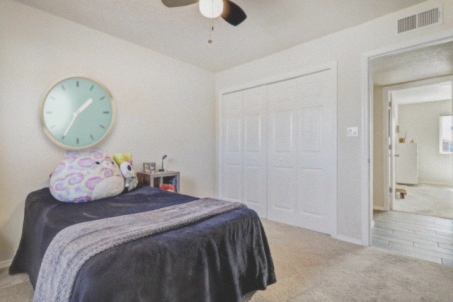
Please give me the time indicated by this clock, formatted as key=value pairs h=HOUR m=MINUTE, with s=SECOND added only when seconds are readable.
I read h=1 m=35
